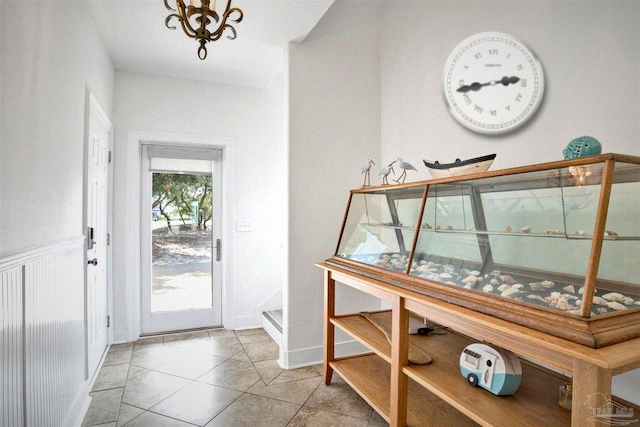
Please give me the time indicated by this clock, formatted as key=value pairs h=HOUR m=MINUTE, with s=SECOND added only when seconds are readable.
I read h=2 m=43
